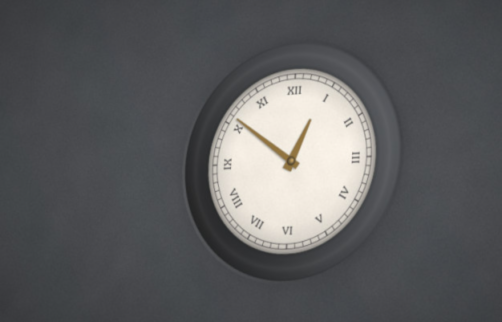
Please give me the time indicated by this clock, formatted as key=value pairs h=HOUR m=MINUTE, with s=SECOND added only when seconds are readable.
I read h=12 m=51
